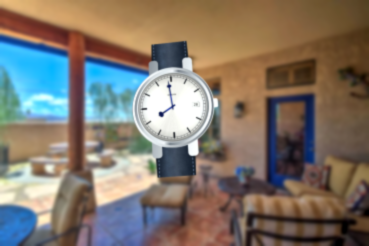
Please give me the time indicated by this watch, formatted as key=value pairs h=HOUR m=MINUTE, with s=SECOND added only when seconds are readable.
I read h=7 m=59
